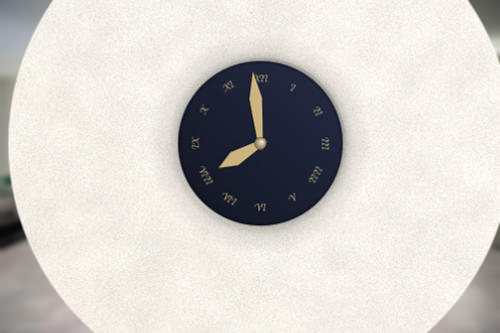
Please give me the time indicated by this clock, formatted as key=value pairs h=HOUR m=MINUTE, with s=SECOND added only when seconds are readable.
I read h=7 m=59
